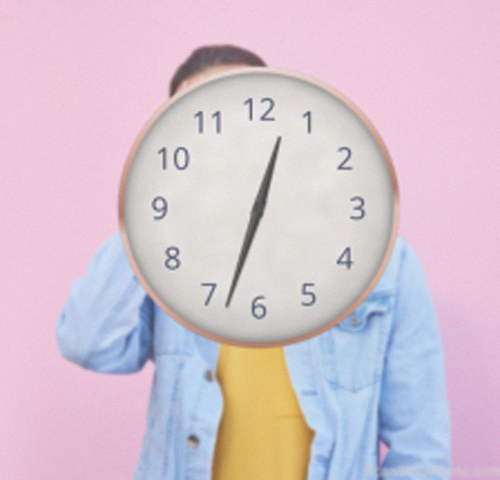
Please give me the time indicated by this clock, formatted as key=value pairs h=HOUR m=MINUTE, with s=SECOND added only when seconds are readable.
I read h=12 m=33
